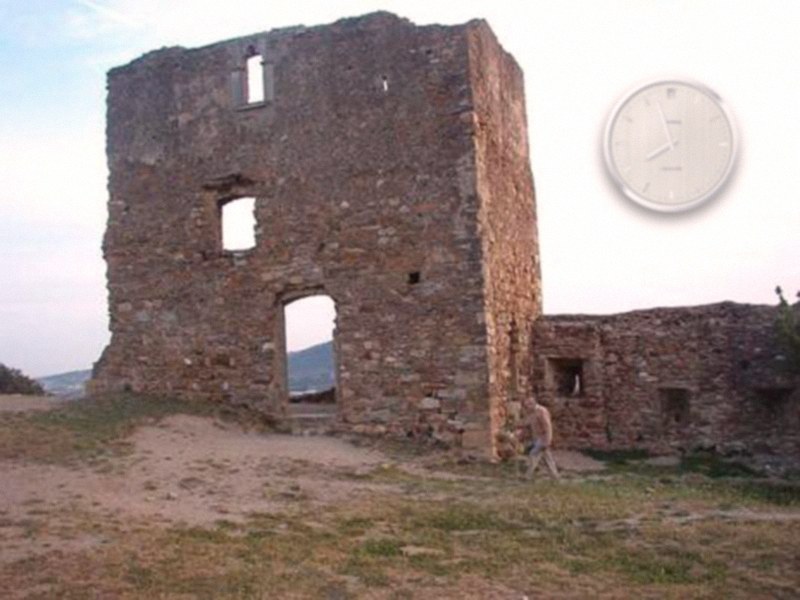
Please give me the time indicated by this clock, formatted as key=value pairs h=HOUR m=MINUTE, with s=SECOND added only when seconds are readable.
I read h=7 m=57
